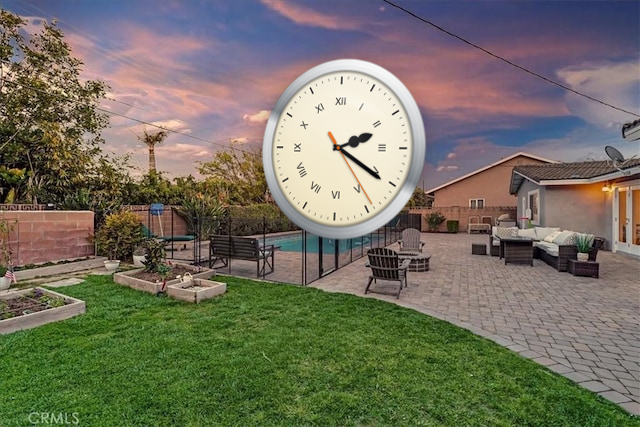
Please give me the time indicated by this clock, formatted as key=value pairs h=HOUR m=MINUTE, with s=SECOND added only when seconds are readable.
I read h=2 m=20 s=24
